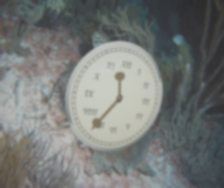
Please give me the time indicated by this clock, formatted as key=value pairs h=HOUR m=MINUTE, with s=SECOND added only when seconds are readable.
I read h=11 m=36
